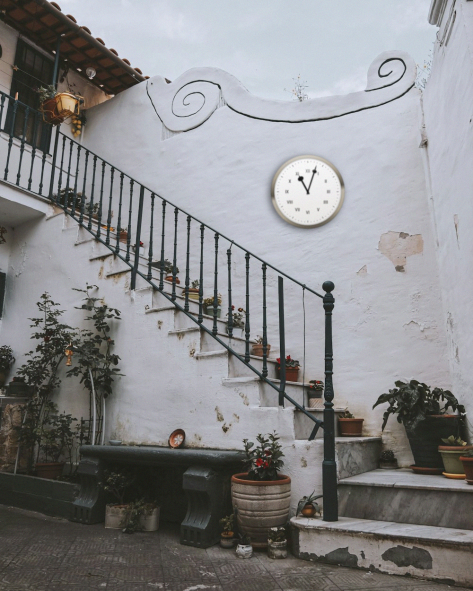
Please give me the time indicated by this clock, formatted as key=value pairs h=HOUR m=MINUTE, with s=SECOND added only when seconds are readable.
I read h=11 m=3
